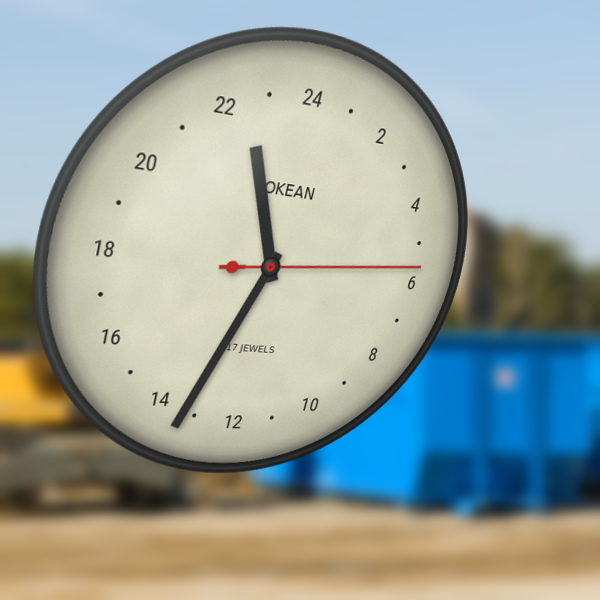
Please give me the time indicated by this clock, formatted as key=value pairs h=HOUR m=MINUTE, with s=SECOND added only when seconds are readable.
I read h=22 m=33 s=14
